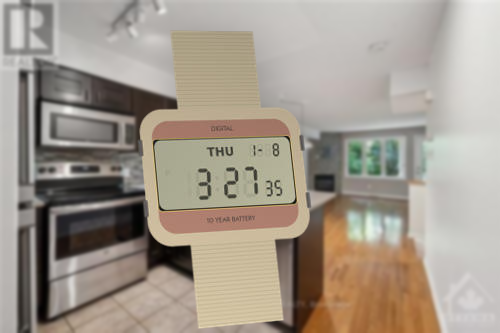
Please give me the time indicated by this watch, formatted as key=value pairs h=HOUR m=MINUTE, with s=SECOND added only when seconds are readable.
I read h=3 m=27 s=35
